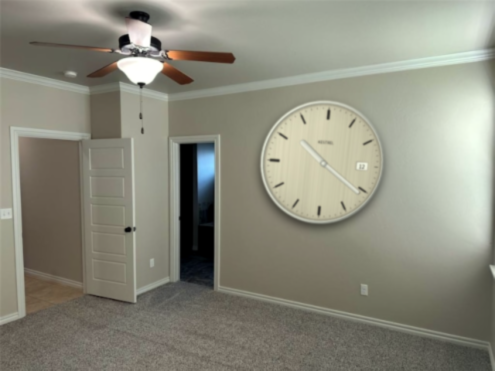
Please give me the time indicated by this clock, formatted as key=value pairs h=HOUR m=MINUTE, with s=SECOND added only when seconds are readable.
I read h=10 m=21
